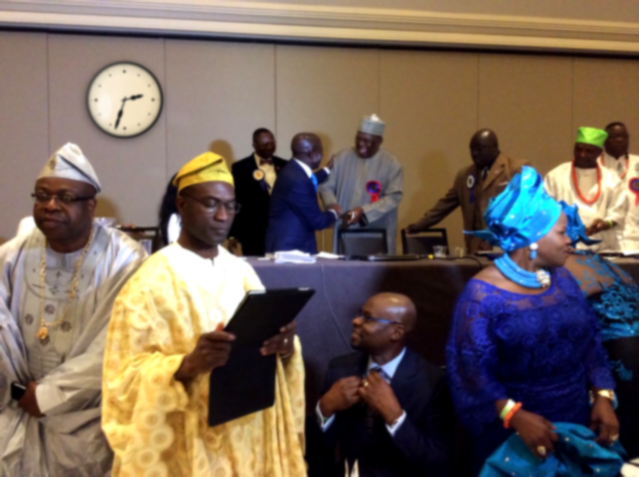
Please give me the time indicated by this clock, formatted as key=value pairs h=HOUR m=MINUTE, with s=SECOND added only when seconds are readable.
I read h=2 m=33
